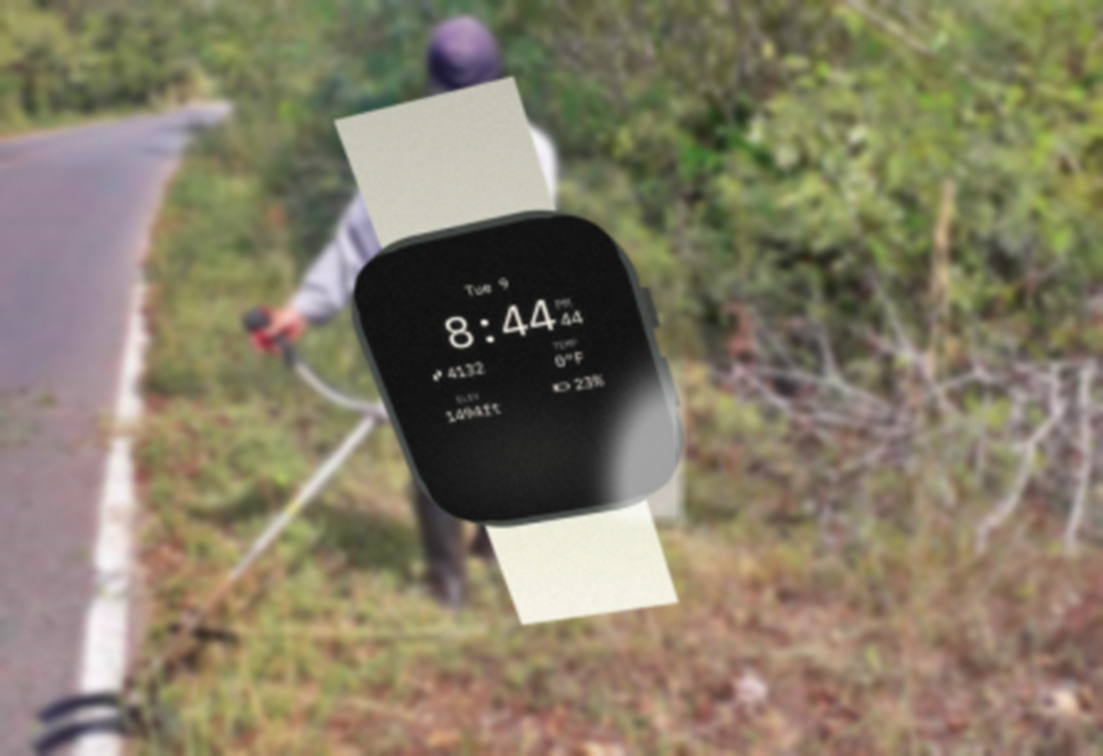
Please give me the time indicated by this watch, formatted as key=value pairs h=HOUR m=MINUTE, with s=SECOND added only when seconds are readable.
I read h=8 m=44
